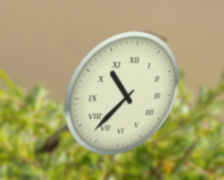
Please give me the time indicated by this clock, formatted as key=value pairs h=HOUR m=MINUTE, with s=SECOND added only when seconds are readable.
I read h=10 m=37
